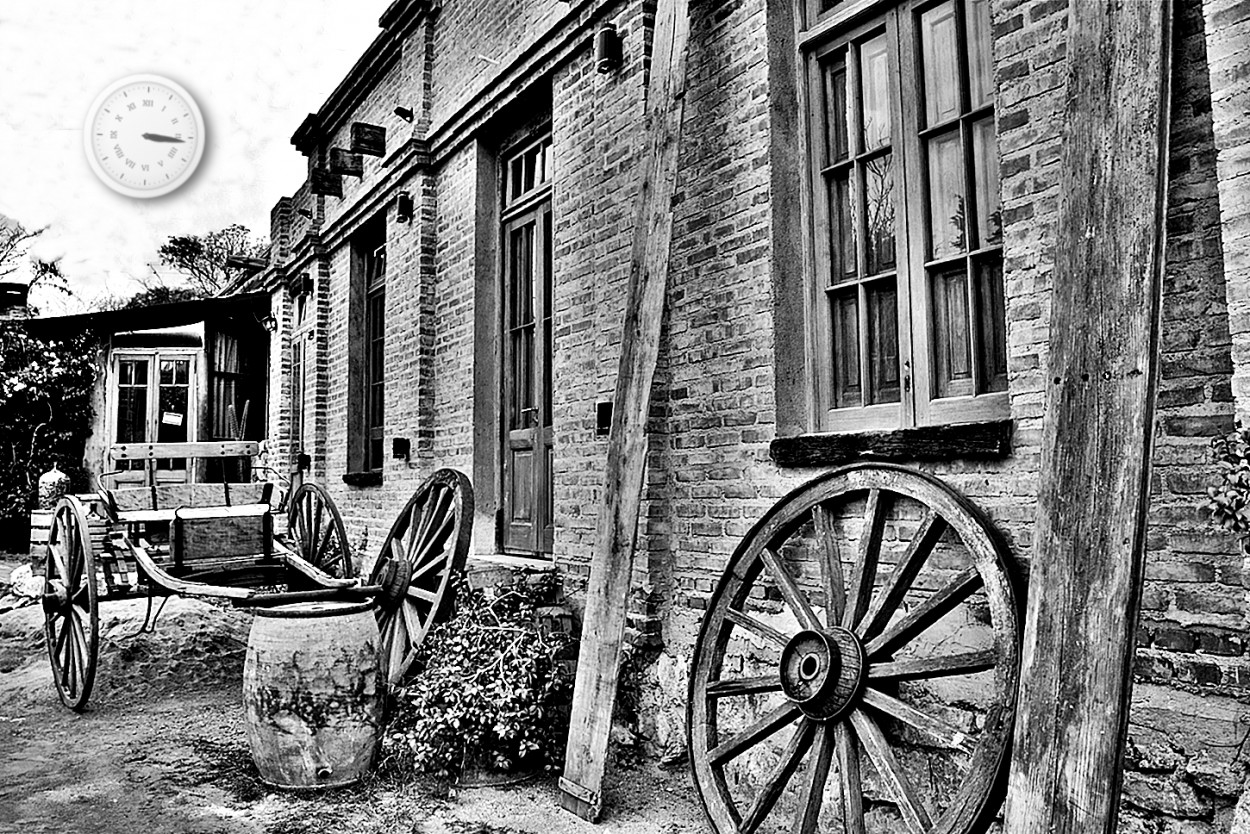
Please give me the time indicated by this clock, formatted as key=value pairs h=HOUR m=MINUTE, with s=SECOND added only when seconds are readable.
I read h=3 m=16
